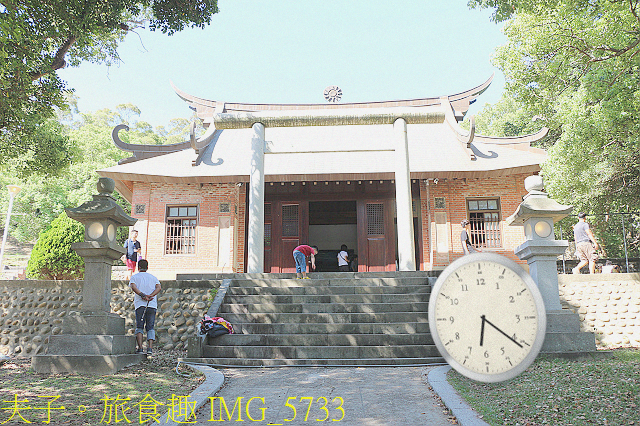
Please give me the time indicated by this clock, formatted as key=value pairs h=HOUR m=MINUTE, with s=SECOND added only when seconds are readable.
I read h=6 m=21
